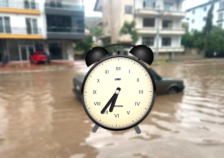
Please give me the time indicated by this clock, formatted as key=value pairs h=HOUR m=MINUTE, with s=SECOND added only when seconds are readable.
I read h=6 m=36
